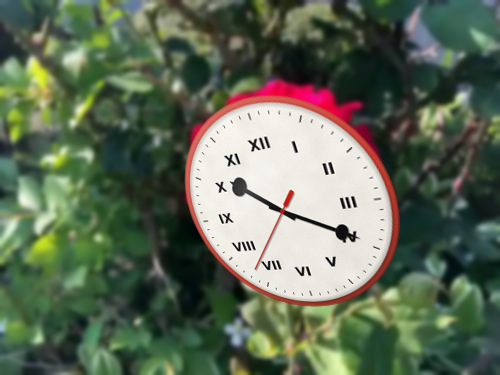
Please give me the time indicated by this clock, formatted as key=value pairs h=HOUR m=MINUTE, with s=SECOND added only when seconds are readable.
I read h=10 m=19 s=37
